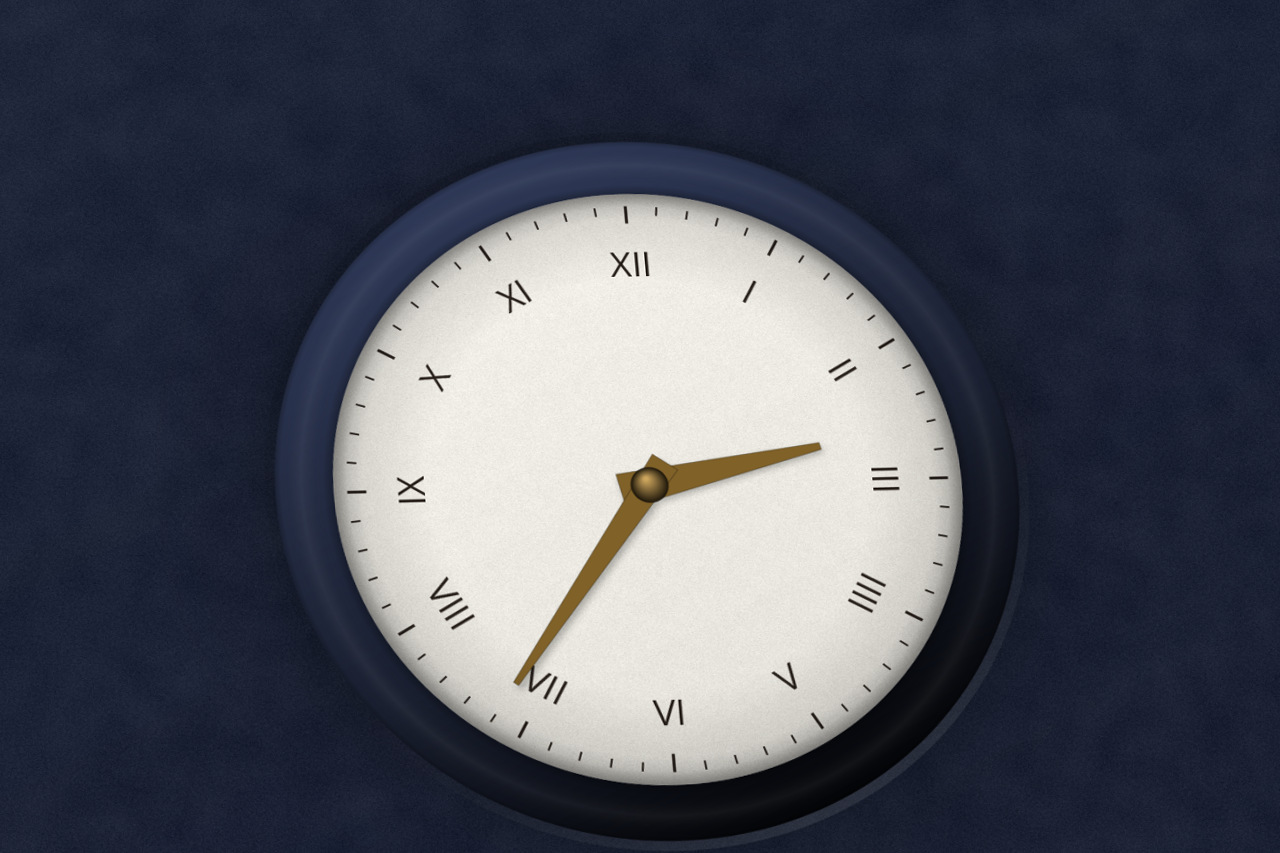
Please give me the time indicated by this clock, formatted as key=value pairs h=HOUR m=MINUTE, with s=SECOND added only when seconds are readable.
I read h=2 m=36
